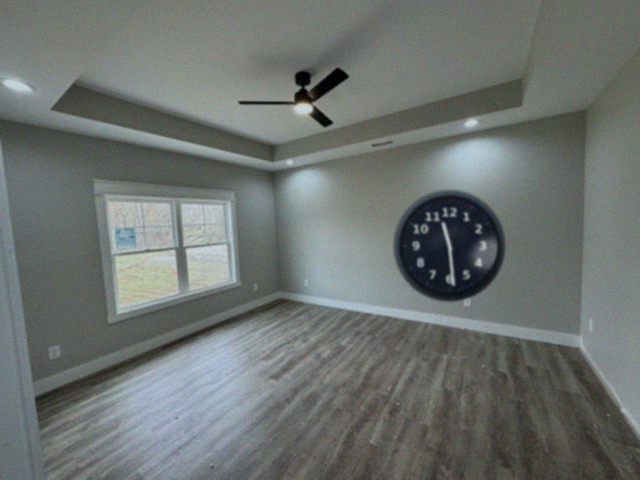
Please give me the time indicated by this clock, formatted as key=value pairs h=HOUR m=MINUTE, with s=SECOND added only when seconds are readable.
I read h=11 m=29
